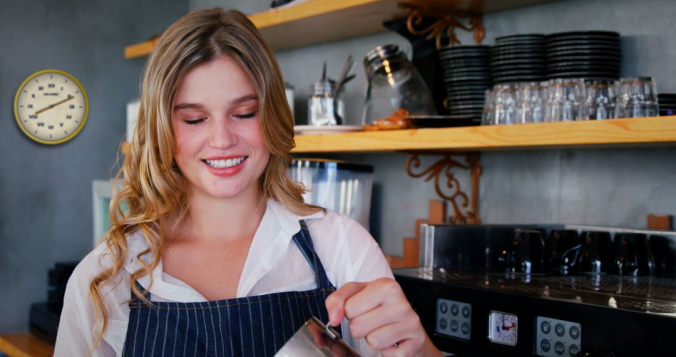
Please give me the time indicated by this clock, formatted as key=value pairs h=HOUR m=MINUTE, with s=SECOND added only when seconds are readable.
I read h=8 m=11
